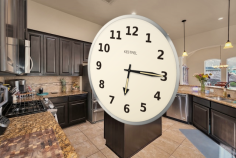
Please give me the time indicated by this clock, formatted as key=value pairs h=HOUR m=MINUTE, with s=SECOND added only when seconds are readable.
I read h=6 m=15
